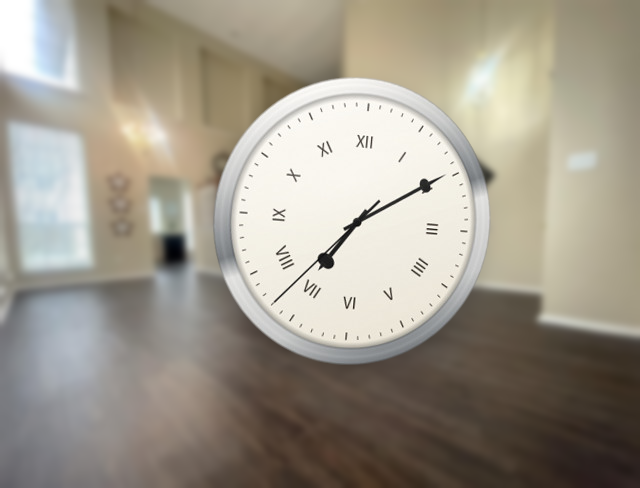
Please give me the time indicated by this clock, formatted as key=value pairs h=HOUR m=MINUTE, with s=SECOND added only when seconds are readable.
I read h=7 m=9 s=37
